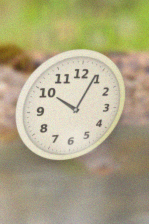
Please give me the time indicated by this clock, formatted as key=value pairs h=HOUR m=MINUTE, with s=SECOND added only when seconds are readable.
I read h=10 m=4
